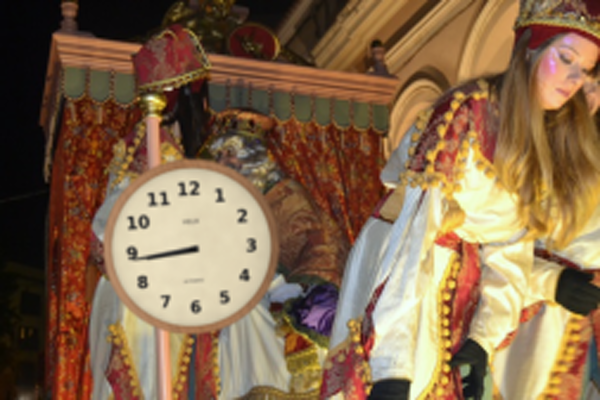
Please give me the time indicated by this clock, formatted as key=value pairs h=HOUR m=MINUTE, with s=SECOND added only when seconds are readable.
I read h=8 m=44
